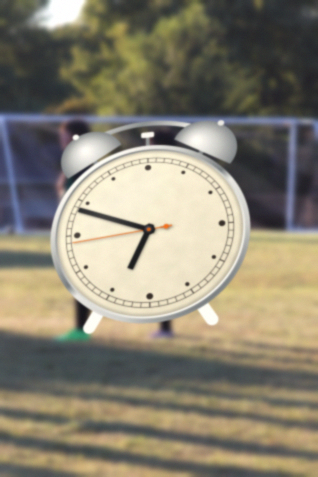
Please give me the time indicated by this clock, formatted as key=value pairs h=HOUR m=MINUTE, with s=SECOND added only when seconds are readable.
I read h=6 m=48 s=44
